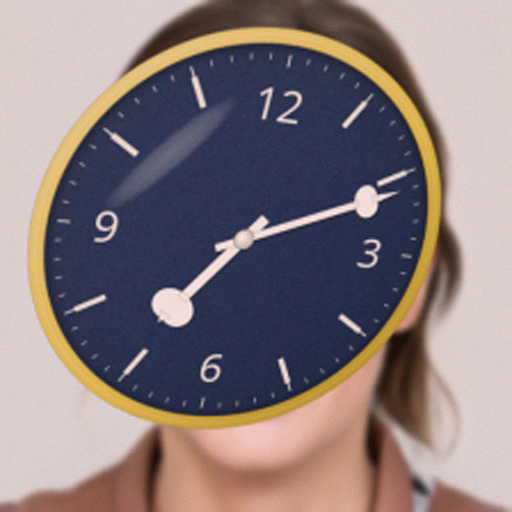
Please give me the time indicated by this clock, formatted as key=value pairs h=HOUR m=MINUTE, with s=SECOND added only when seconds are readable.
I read h=7 m=11
